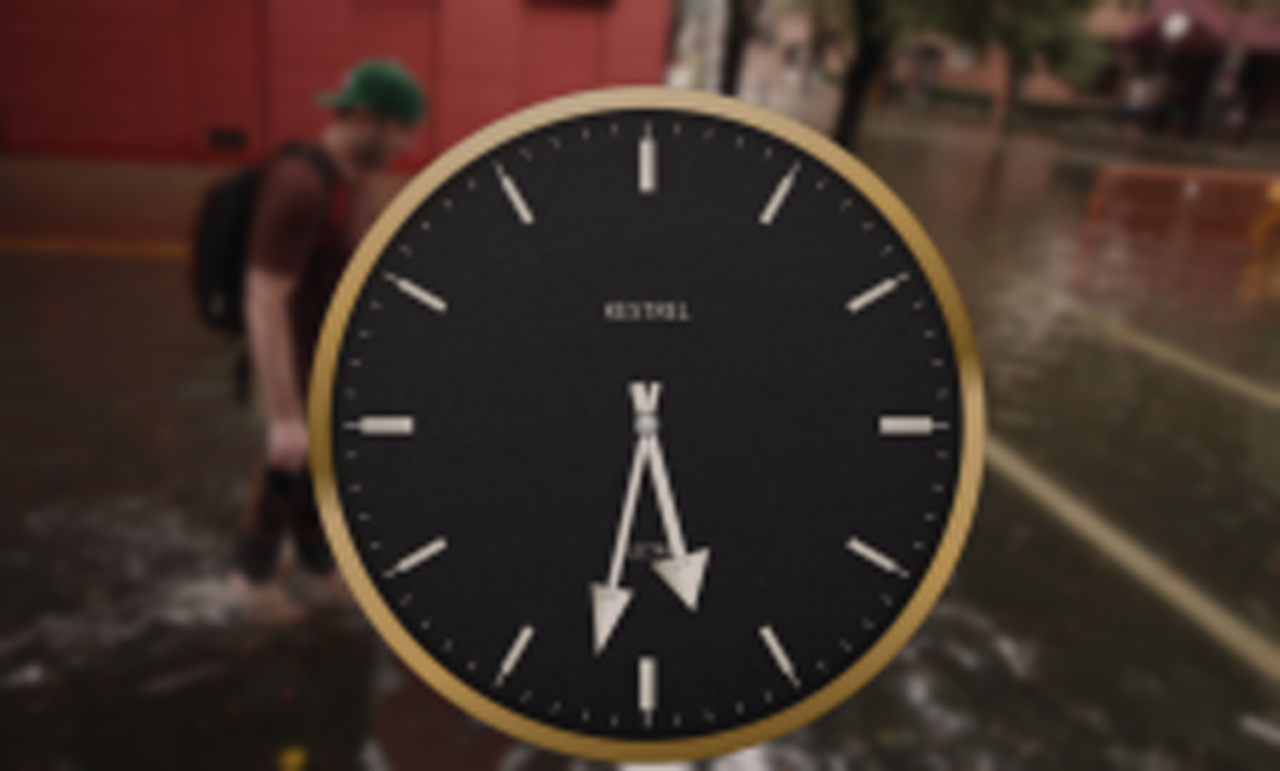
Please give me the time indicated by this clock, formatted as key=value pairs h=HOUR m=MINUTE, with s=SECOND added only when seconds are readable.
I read h=5 m=32
